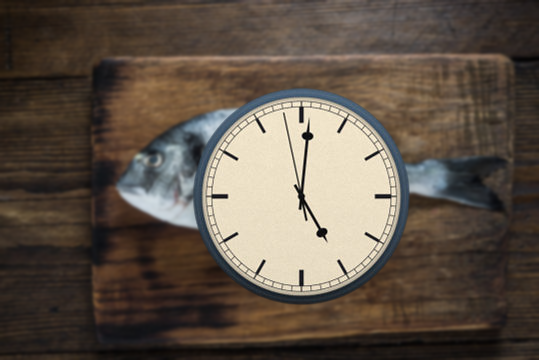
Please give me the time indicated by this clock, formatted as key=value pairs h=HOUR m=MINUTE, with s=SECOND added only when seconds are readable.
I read h=5 m=0 s=58
